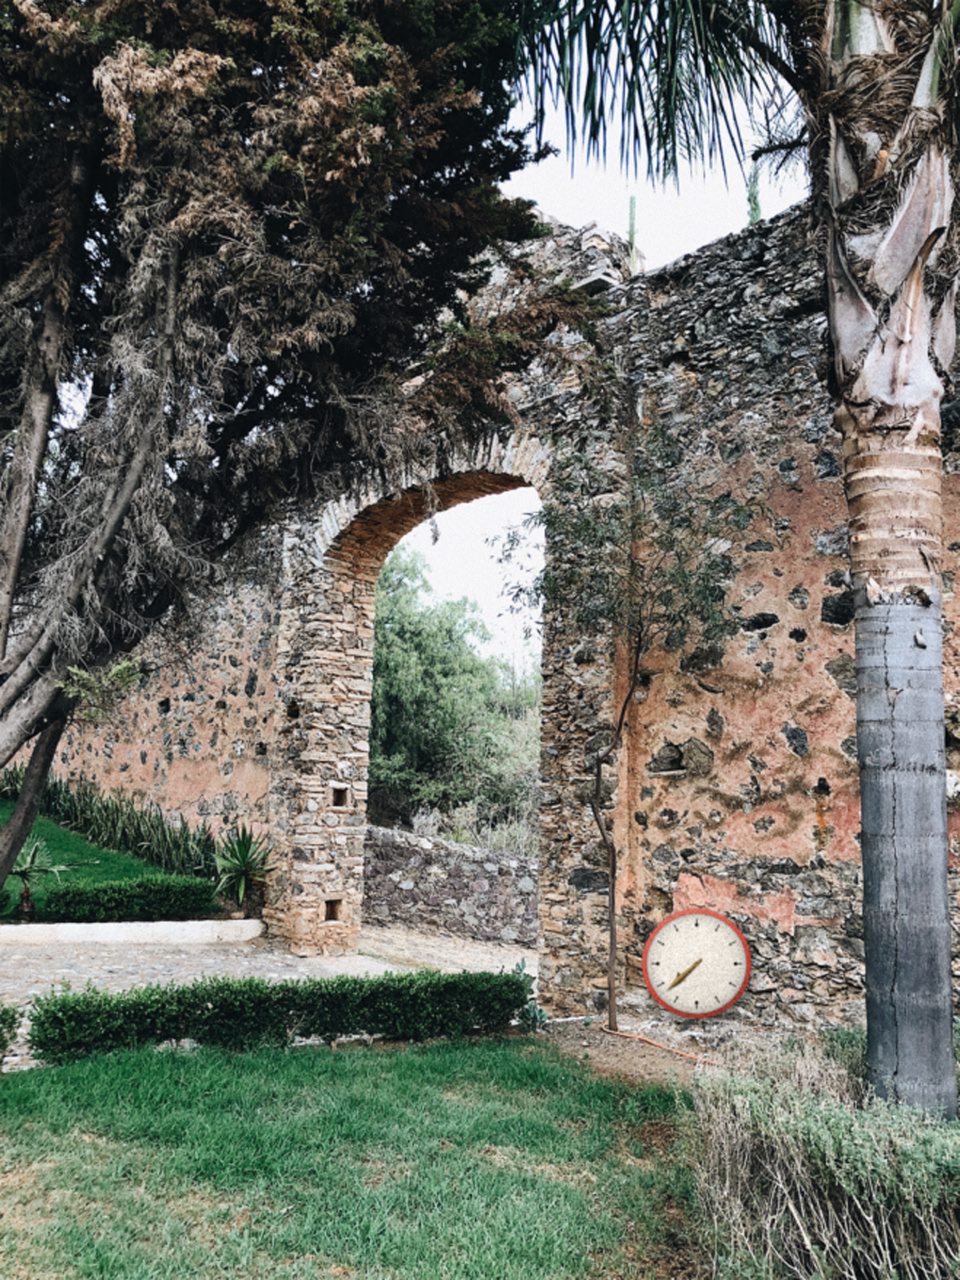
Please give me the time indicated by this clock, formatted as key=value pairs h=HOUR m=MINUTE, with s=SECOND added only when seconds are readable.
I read h=7 m=38
